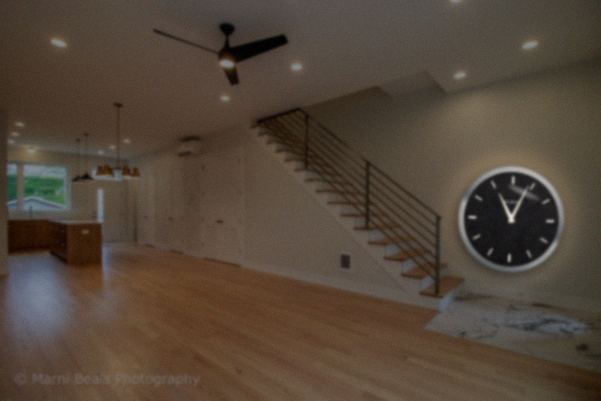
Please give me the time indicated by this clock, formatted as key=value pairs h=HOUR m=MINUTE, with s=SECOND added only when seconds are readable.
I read h=11 m=4
